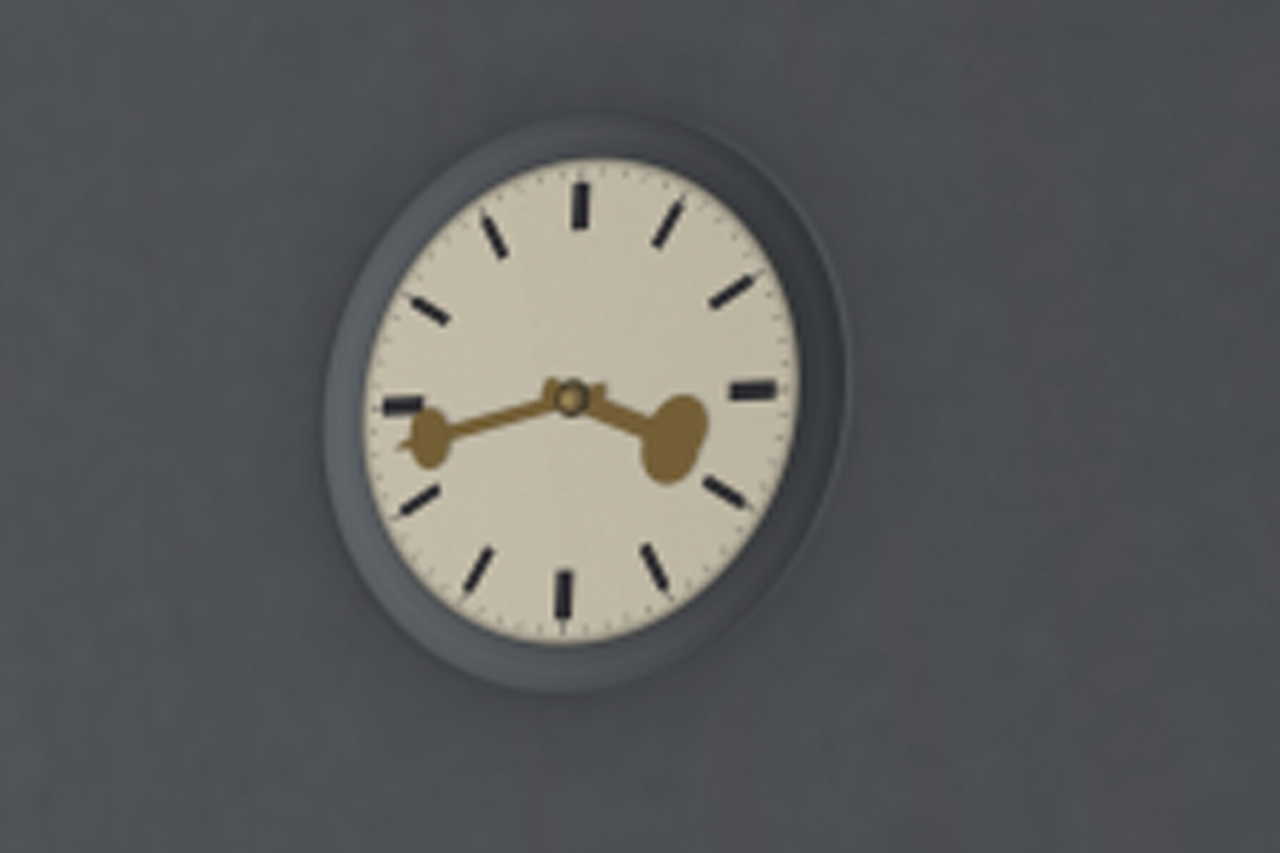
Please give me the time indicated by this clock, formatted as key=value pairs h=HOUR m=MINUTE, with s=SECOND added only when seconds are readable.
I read h=3 m=43
